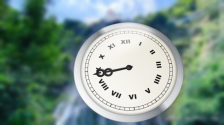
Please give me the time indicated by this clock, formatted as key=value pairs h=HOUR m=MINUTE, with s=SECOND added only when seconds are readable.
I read h=8 m=44
